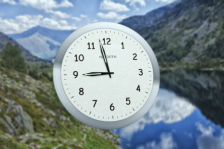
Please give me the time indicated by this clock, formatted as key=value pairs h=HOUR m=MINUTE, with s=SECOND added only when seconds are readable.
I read h=8 m=58
